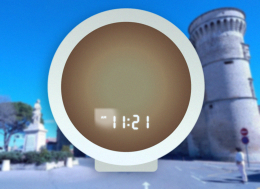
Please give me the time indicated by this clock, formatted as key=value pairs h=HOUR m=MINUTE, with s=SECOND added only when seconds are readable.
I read h=11 m=21
